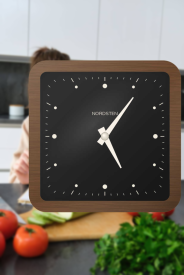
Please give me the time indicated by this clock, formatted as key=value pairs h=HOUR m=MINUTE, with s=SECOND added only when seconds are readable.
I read h=5 m=6
